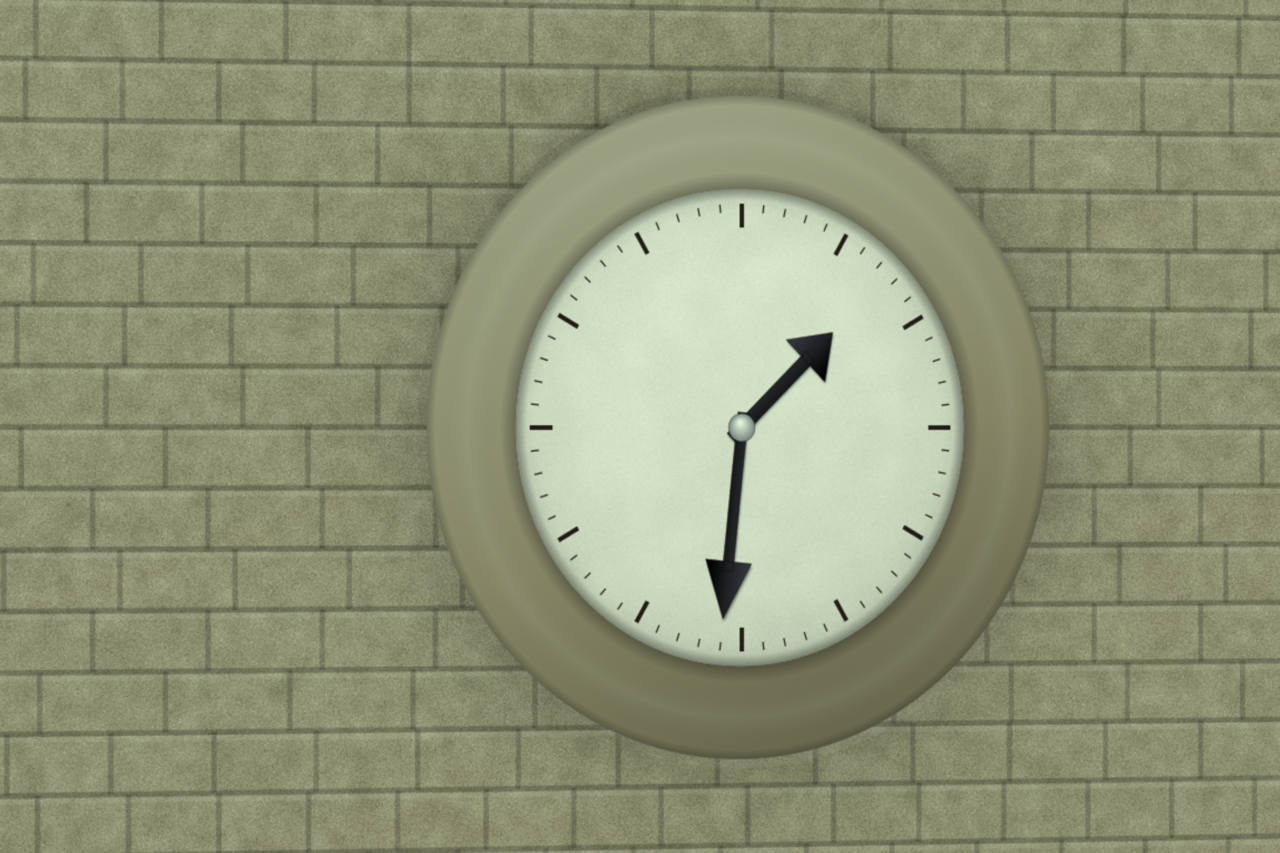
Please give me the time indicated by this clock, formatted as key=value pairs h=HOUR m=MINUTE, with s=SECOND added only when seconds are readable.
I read h=1 m=31
